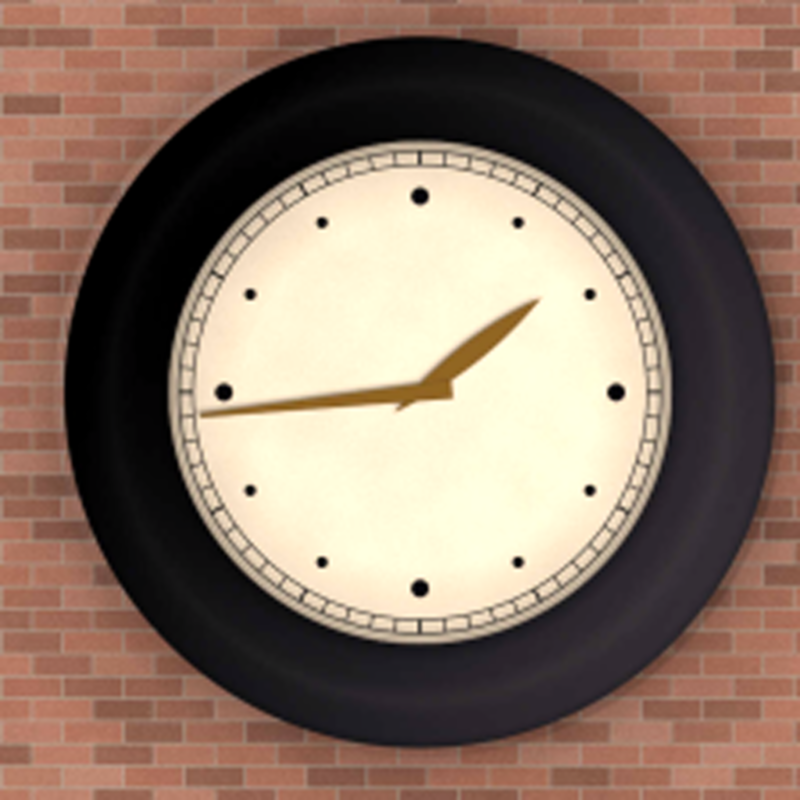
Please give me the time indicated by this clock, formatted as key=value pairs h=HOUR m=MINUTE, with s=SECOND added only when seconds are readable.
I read h=1 m=44
